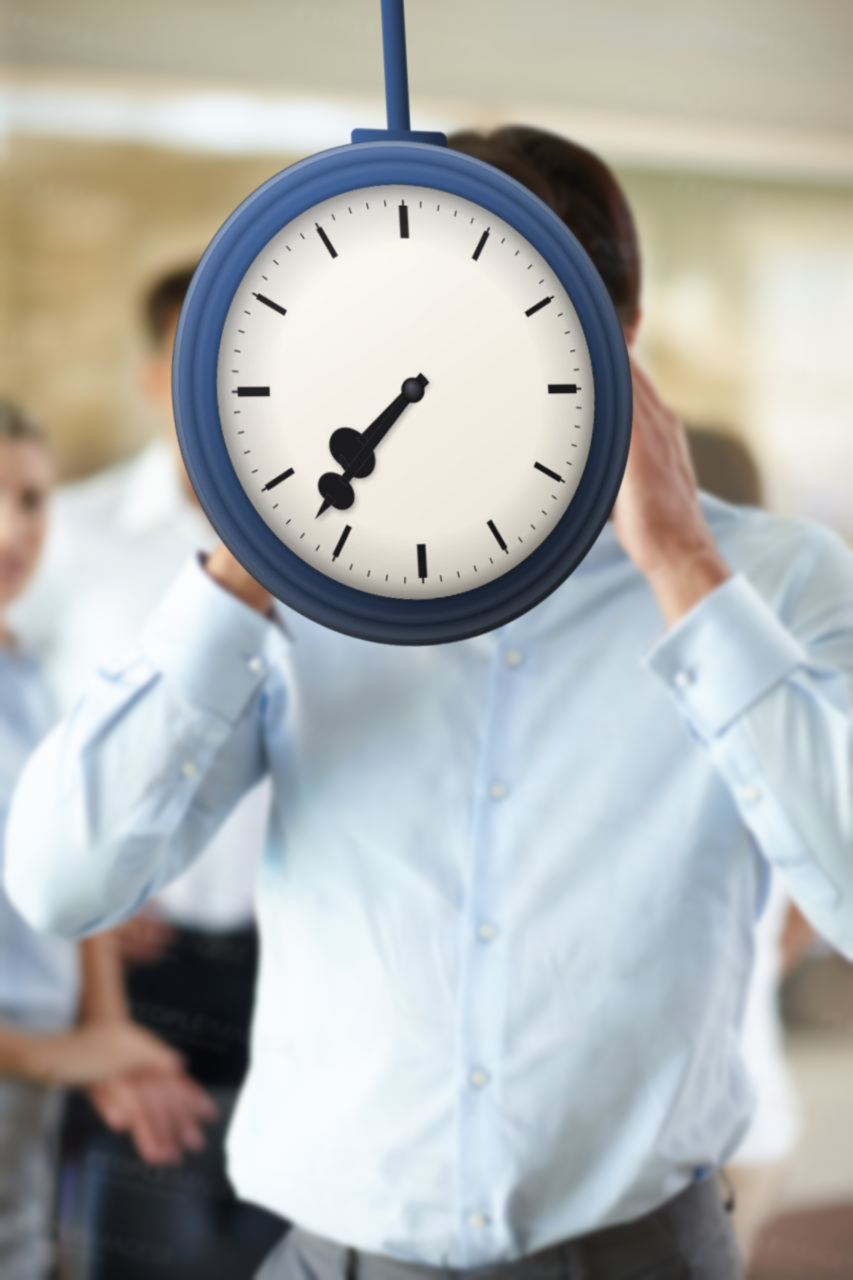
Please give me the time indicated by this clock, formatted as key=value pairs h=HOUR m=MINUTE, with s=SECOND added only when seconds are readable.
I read h=7 m=37
